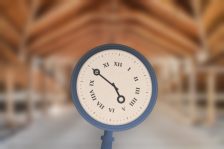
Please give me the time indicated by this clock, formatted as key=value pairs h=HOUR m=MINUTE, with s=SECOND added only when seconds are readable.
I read h=4 m=50
